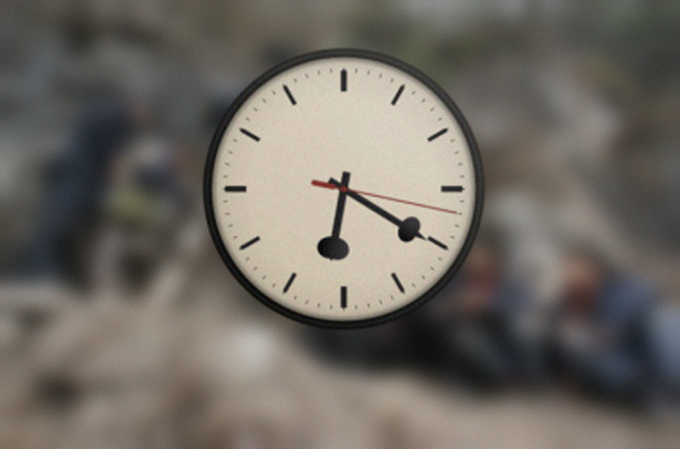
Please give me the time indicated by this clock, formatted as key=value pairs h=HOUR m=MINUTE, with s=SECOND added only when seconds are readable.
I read h=6 m=20 s=17
